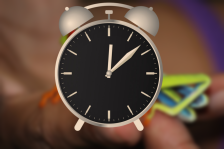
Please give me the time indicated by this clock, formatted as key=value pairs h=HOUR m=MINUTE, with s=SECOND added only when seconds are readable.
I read h=12 m=8
